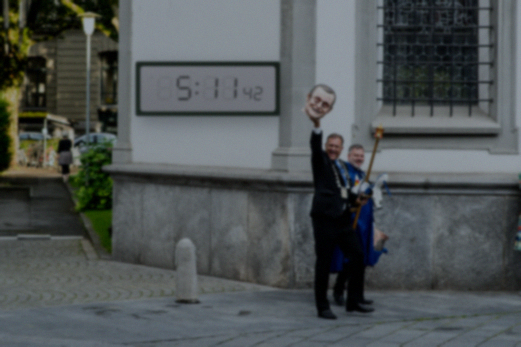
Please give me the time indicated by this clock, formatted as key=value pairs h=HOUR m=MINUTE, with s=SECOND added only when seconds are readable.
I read h=5 m=11 s=42
